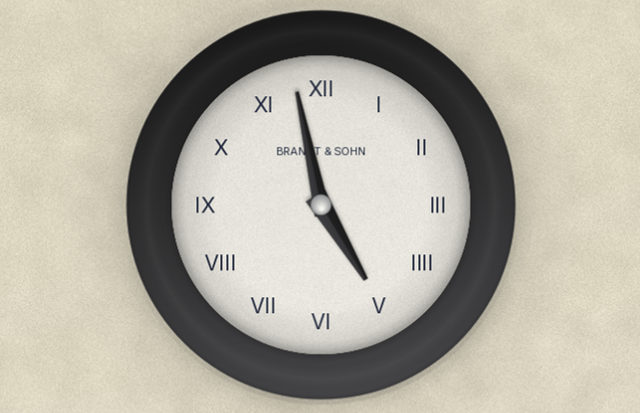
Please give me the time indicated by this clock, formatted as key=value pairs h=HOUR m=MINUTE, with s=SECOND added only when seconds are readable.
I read h=4 m=58
